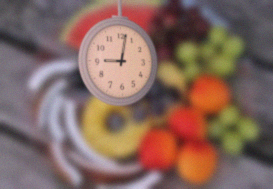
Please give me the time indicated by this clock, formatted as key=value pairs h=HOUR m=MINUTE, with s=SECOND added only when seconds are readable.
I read h=9 m=2
